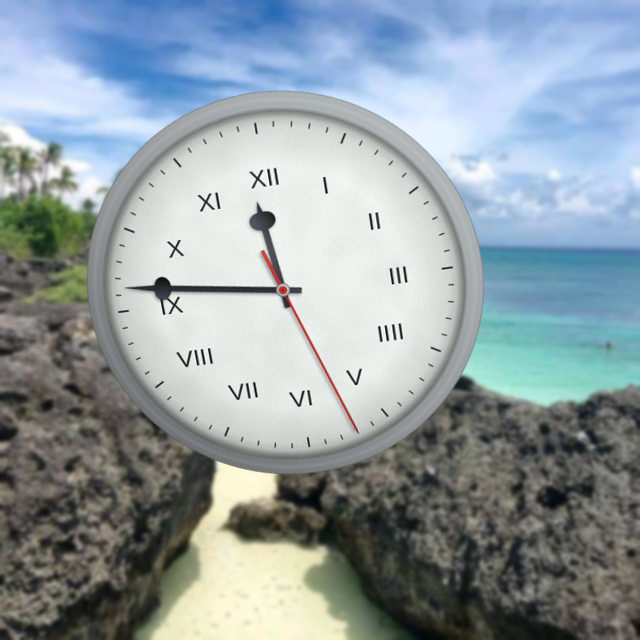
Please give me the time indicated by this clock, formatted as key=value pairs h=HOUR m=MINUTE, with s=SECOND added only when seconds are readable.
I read h=11 m=46 s=27
